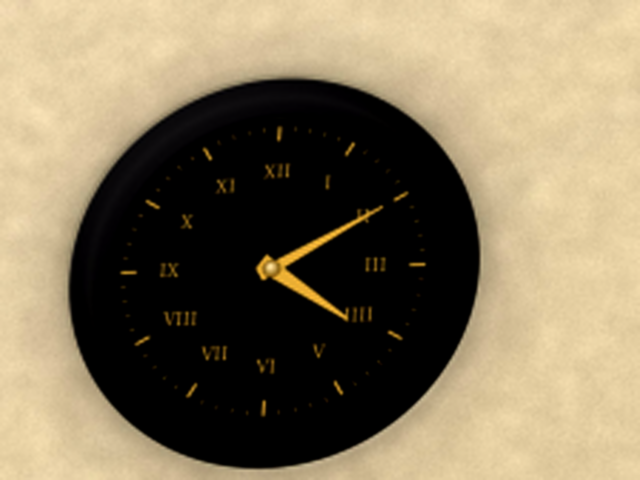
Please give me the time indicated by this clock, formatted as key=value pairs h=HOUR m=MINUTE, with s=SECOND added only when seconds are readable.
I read h=4 m=10
